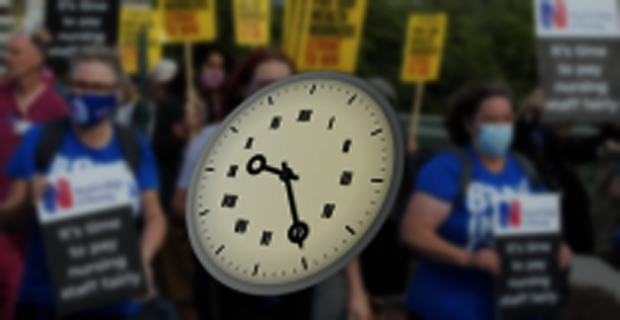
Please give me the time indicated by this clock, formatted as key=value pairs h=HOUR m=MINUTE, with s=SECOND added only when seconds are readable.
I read h=9 m=25
